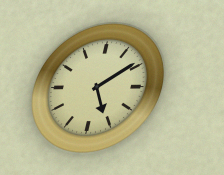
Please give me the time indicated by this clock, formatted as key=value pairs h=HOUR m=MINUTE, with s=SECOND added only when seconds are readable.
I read h=5 m=9
